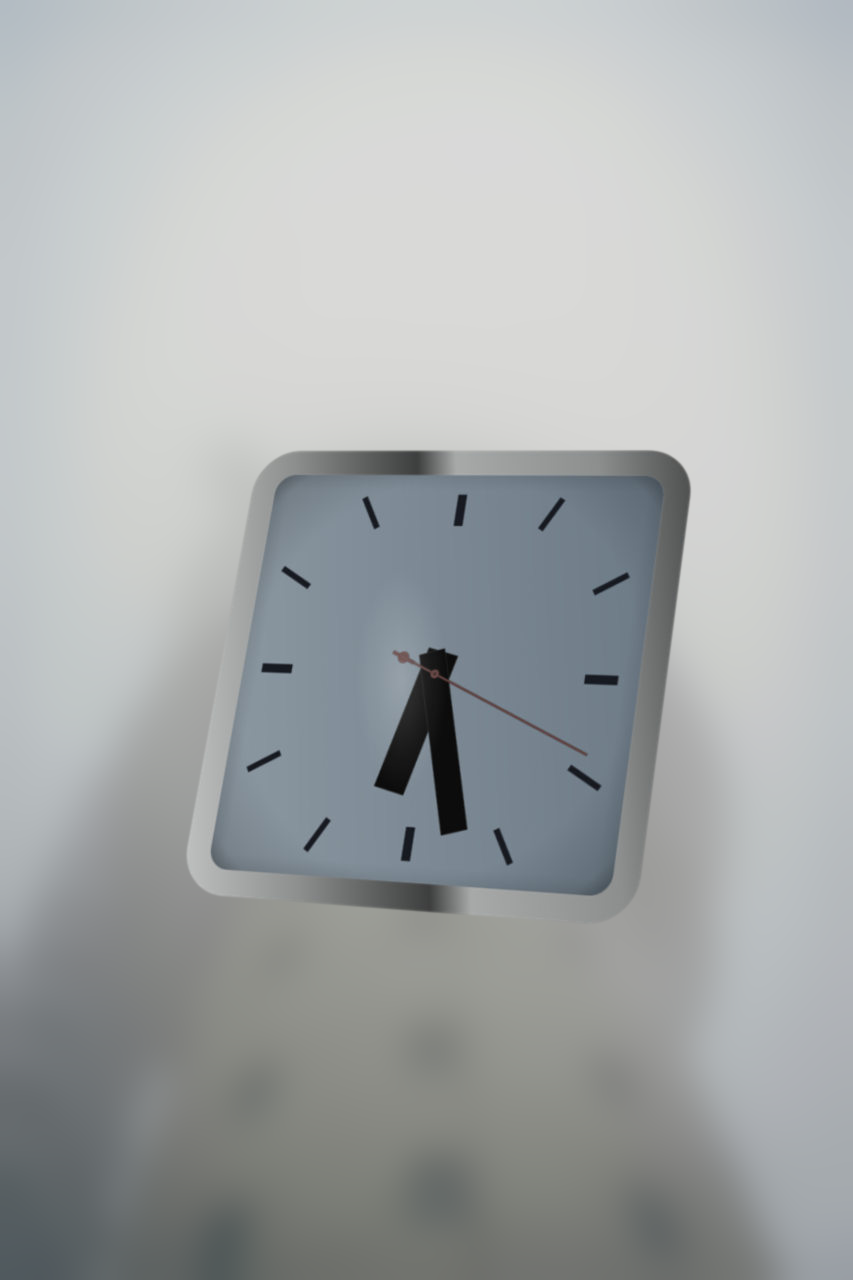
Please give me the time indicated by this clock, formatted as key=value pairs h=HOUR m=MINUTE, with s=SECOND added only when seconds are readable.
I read h=6 m=27 s=19
